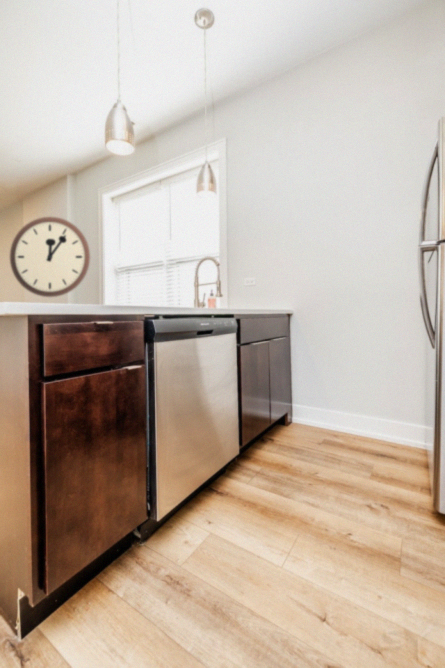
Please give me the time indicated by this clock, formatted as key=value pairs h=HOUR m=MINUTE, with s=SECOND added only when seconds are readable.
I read h=12 m=6
